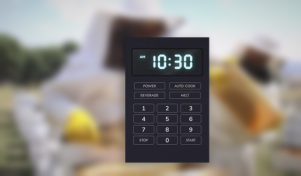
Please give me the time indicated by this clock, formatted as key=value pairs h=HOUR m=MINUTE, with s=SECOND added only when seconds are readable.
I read h=10 m=30
